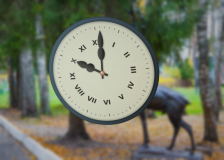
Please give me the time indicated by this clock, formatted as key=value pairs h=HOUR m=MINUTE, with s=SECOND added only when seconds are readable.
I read h=10 m=1
